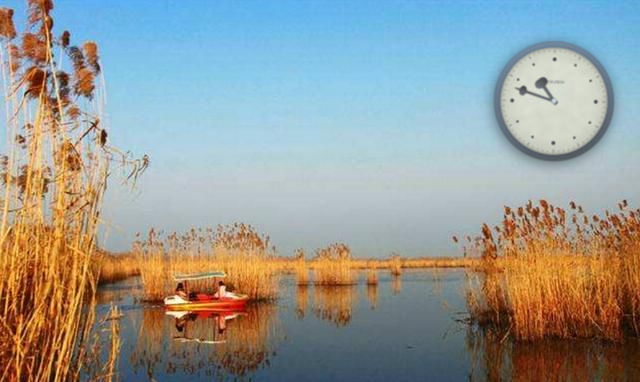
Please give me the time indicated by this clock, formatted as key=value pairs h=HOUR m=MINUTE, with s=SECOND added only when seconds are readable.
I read h=10 m=48
